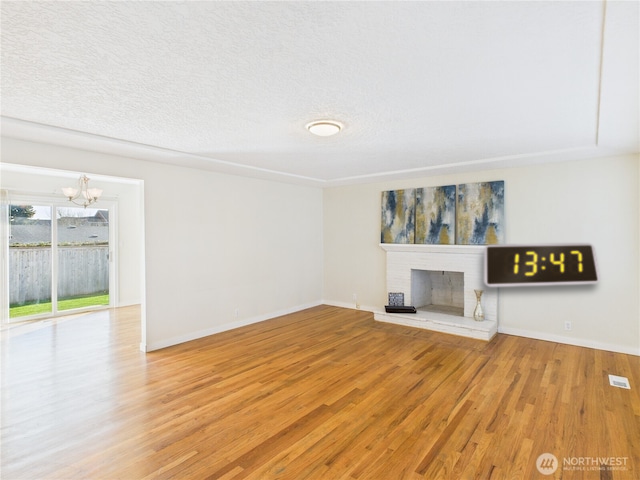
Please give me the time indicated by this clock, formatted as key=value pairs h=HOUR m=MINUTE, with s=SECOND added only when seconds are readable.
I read h=13 m=47
